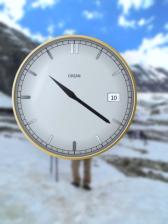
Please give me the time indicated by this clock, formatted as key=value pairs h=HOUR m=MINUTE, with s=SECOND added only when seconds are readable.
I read h=10 m=21
